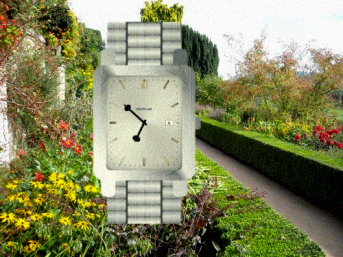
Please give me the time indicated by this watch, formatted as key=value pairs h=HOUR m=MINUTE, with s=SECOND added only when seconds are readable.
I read h=6 m=52
